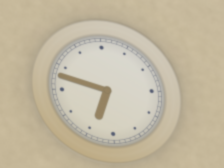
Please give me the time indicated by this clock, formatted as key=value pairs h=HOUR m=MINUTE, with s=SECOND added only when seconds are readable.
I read h=6 m=48
